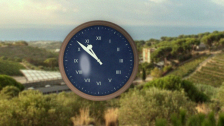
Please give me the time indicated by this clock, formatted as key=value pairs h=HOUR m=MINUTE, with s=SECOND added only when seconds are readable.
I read h=10 m=52
